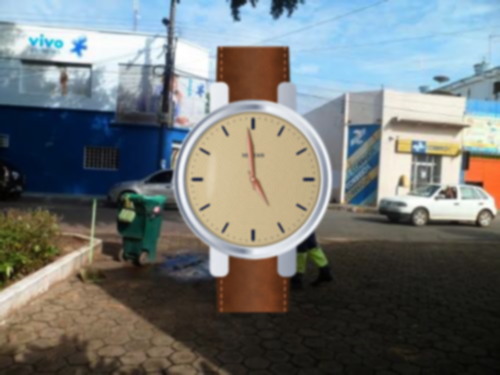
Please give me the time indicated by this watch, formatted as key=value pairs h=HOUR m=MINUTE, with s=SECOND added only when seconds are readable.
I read h=4 m=59
